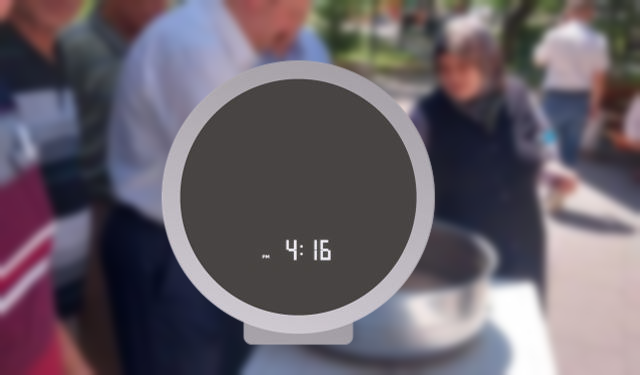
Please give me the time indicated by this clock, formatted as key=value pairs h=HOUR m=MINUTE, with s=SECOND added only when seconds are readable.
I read h=4 m=16
